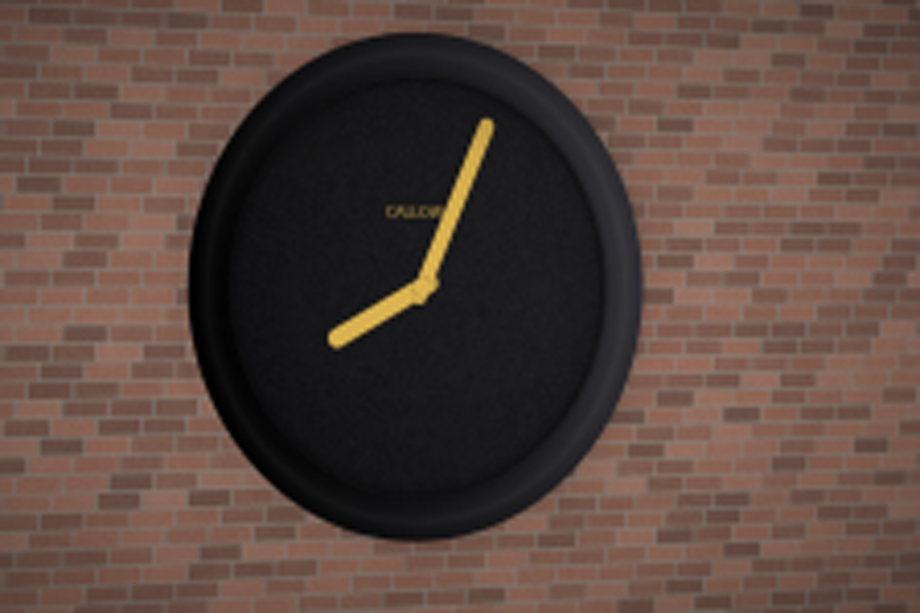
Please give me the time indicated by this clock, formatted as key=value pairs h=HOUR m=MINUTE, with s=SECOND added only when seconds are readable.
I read h=8 m=4
